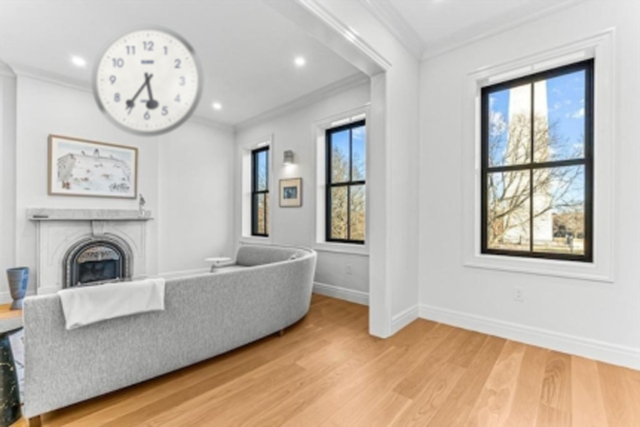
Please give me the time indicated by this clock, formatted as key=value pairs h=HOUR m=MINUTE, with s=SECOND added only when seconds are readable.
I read h=5 m=36
